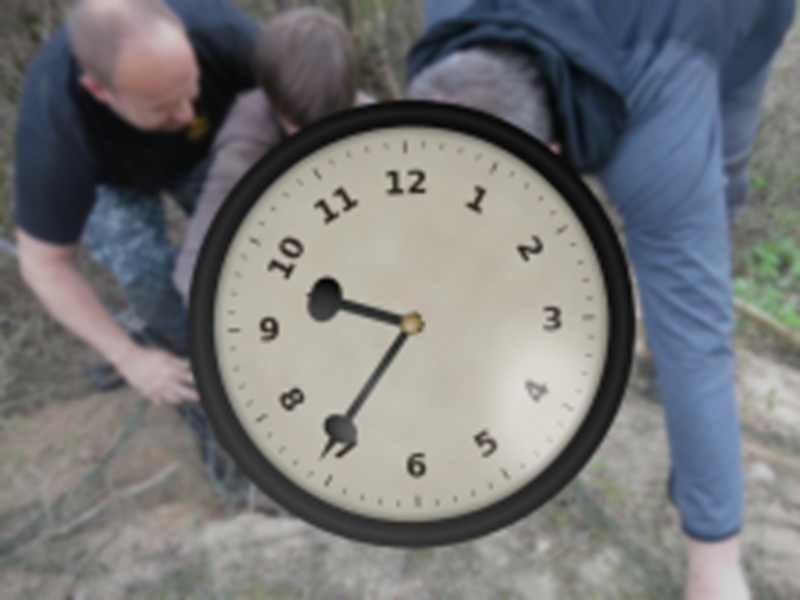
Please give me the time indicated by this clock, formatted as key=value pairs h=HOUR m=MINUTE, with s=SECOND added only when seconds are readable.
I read h=9 m=36
